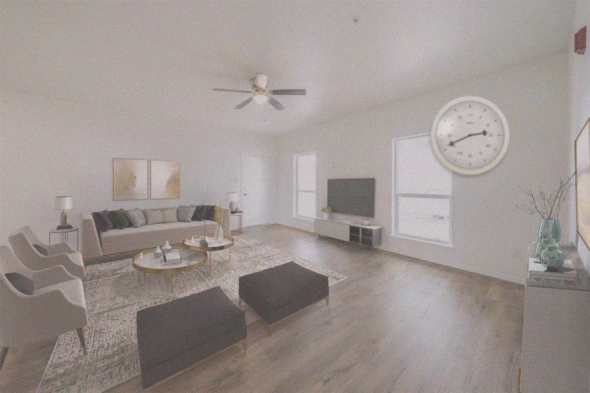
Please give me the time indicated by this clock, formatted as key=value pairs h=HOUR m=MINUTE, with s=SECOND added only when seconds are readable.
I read h=2 m=41
